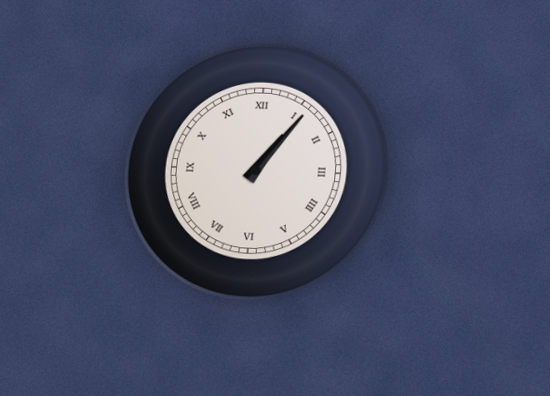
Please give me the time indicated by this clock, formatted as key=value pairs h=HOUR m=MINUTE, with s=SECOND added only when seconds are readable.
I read h=1 m=6
